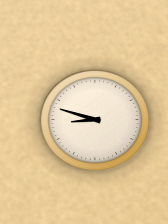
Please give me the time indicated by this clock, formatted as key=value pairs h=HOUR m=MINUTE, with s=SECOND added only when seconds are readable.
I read h=8 m=48
